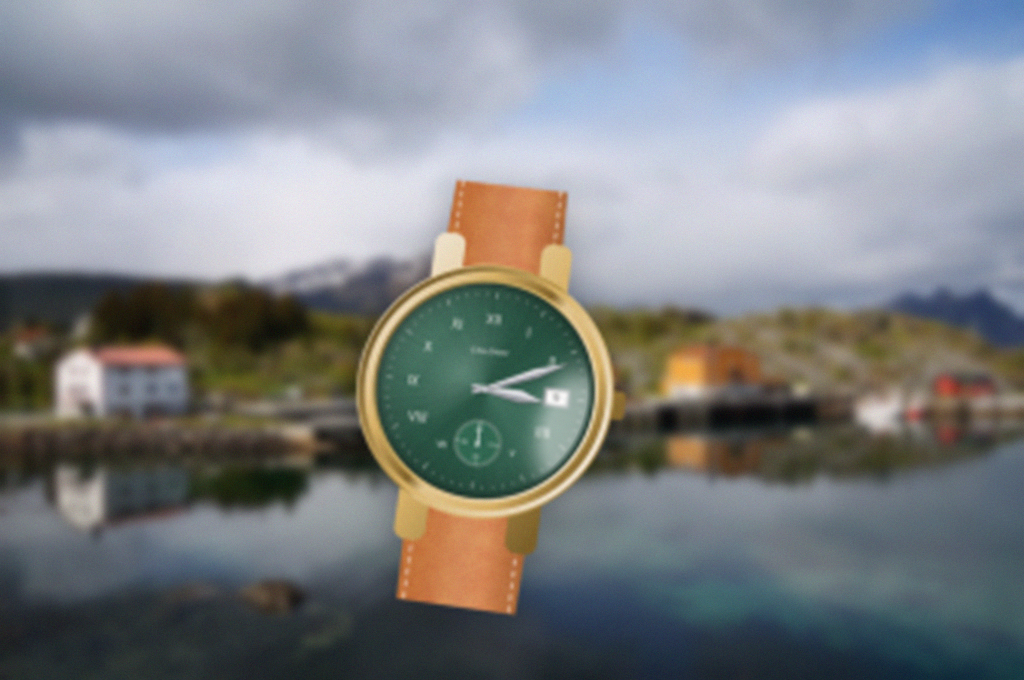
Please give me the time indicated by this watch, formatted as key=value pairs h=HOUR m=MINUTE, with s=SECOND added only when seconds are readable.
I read h=3 m=11
